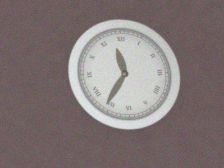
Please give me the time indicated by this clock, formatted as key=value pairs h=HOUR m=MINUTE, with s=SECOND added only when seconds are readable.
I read h=11 m=36
